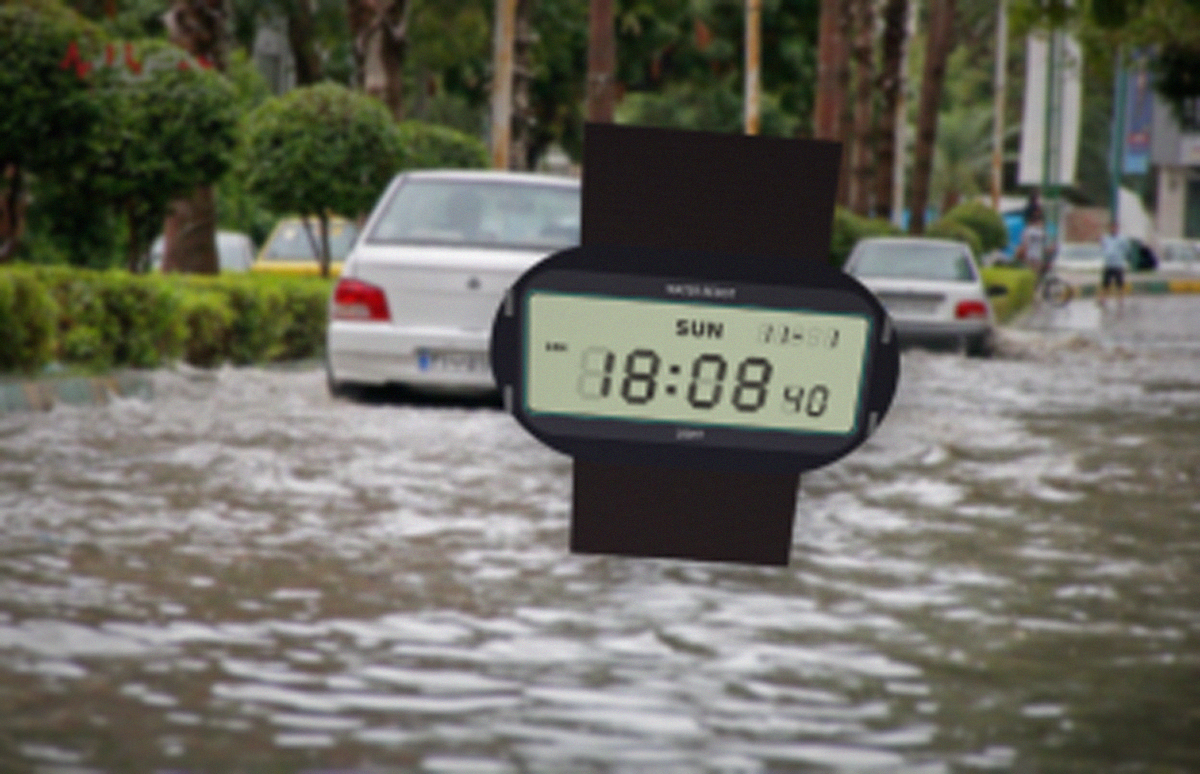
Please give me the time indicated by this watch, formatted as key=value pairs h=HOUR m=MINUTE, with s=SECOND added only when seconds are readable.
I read h=18 m=8 s=40
